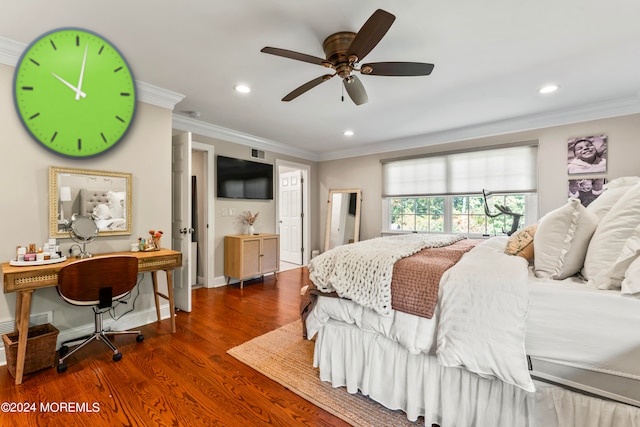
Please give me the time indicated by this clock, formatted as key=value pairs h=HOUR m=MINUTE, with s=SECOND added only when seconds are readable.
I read h=10 m=2
